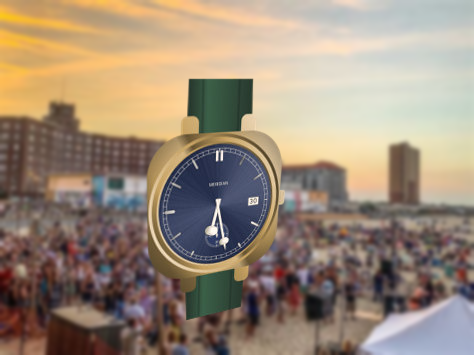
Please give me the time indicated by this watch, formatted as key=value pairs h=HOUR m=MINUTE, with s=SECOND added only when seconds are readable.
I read h=6 m=28
